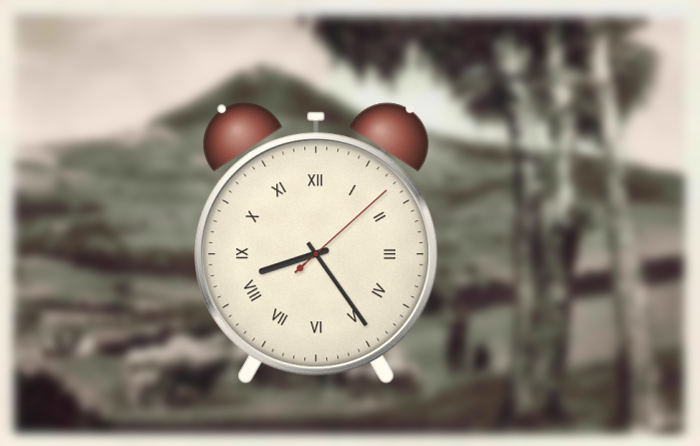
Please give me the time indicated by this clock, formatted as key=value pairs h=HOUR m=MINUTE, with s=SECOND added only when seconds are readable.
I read h=8 m=24 s=8
